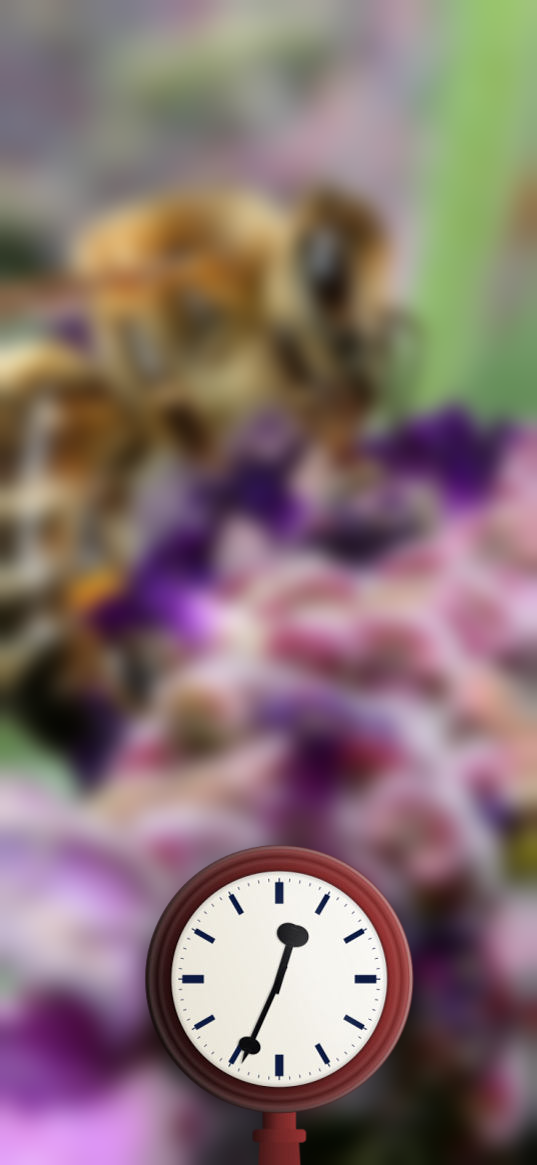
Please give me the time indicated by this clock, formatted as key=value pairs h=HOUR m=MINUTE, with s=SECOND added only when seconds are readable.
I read h=12 m=34
